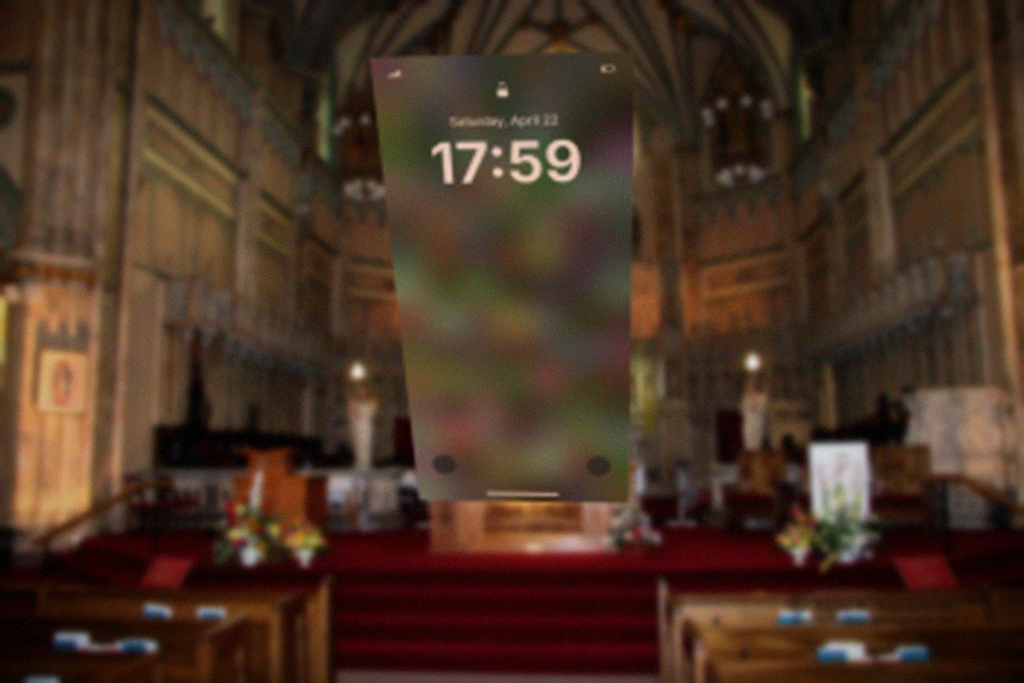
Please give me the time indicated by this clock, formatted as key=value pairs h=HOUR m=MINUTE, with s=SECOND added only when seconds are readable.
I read h=17 m=59
